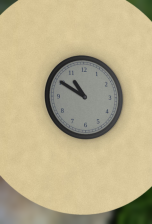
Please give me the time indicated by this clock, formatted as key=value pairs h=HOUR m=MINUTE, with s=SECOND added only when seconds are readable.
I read h=10 m=50
